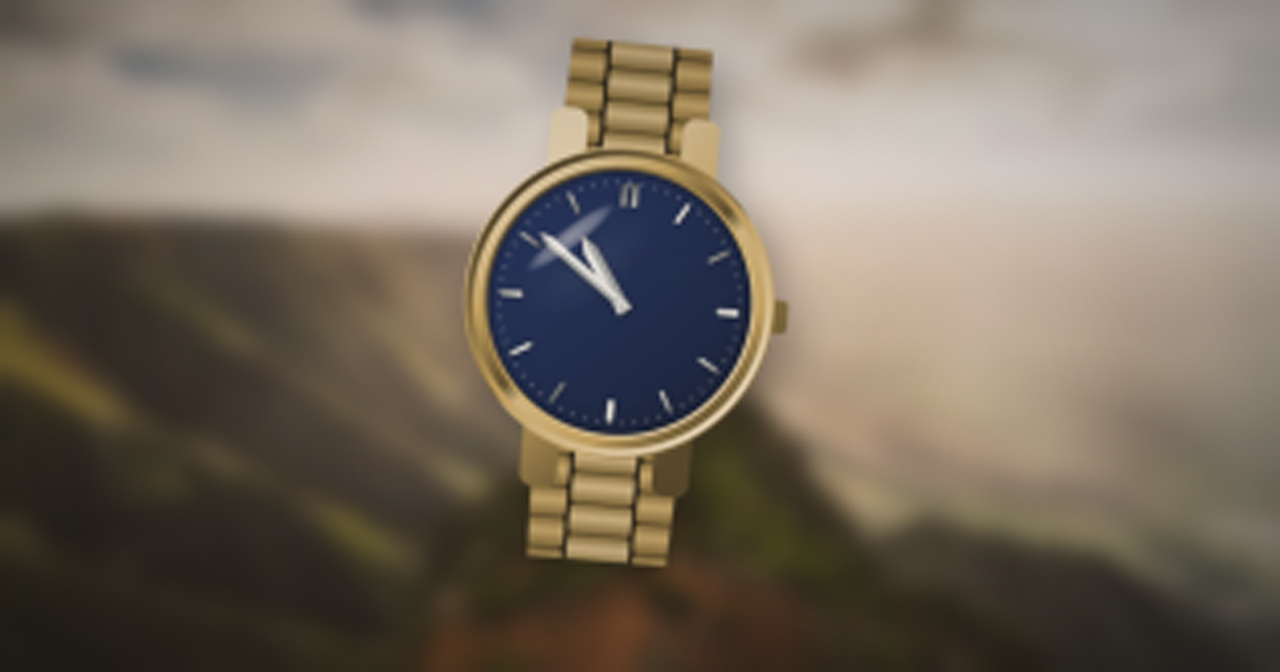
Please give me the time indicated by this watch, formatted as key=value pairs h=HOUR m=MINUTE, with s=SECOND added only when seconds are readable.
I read h=10 m=51
